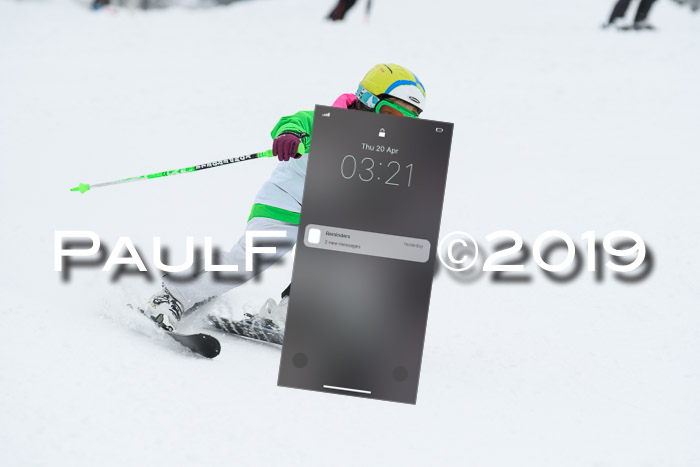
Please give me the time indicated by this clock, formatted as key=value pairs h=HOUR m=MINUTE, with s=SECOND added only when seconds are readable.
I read h=3 m=21
